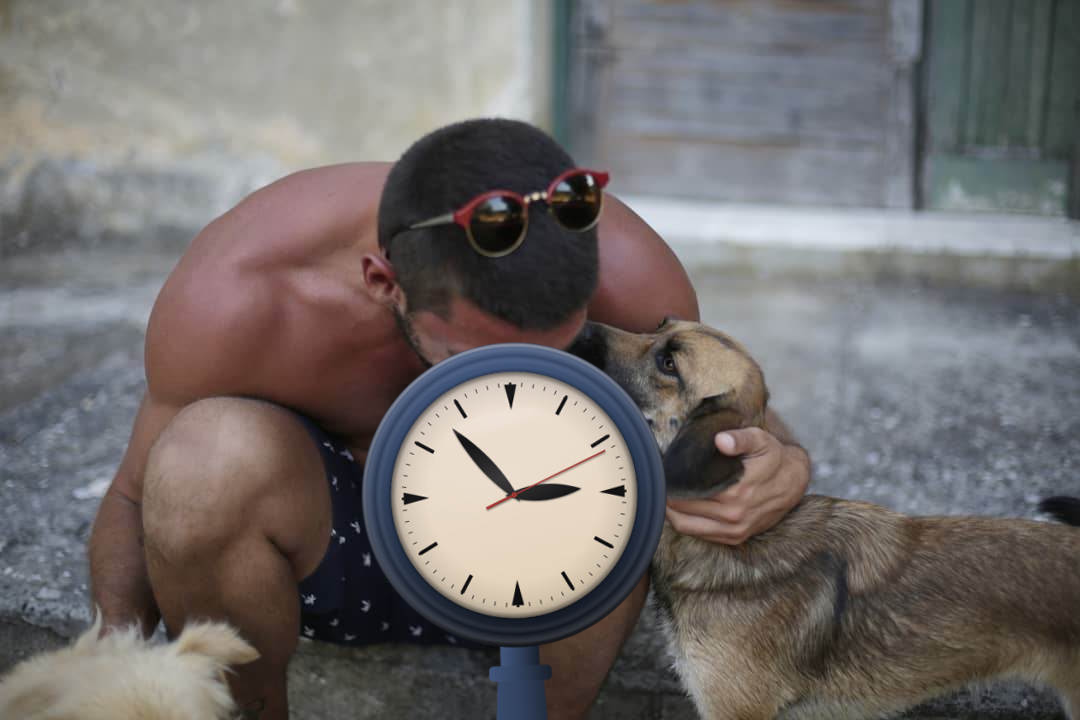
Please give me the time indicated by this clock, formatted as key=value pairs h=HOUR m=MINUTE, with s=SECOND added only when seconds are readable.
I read h=2 m=53 s=11
